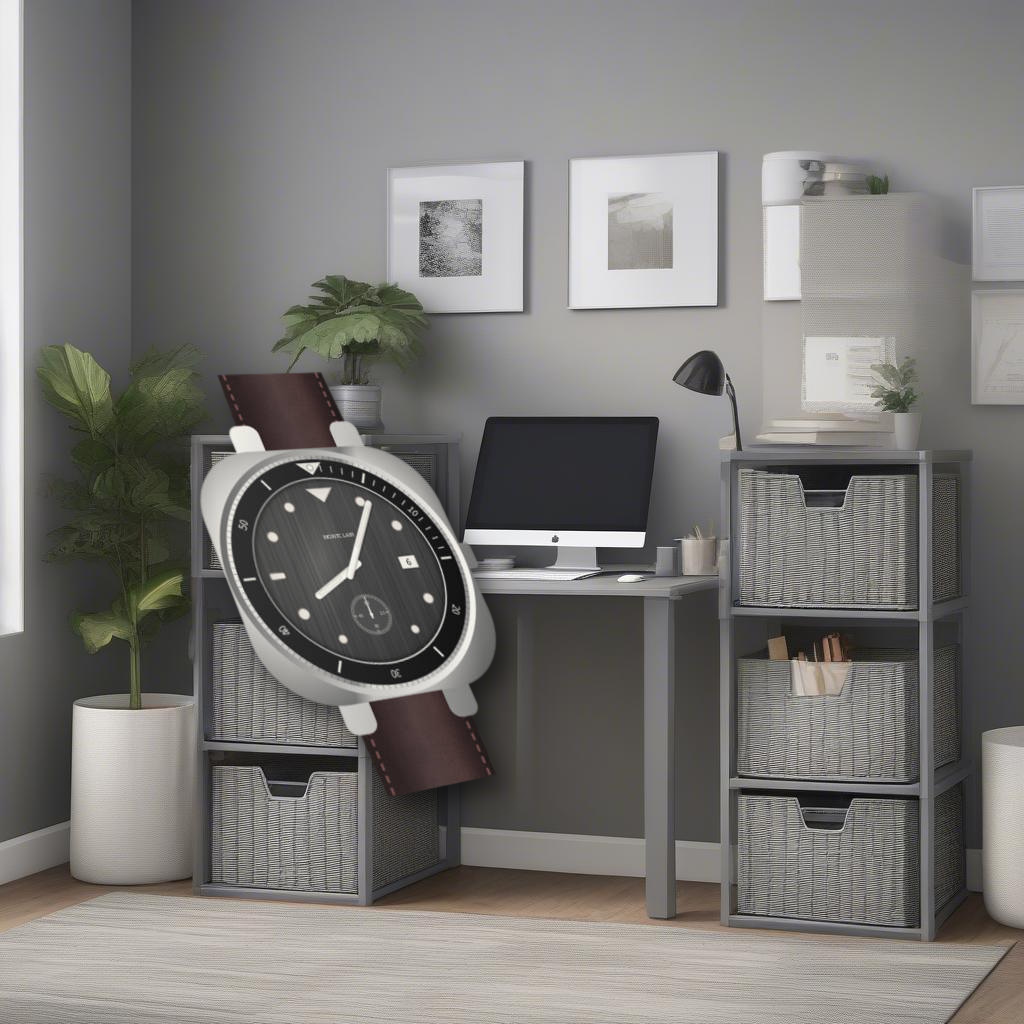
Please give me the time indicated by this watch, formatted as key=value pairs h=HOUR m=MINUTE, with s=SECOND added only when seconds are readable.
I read h=8 m=6
